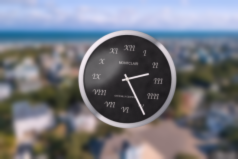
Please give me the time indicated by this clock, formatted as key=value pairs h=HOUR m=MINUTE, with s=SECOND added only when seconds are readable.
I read h=2 m=25
